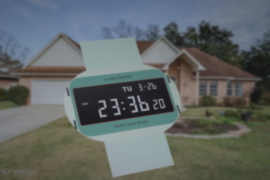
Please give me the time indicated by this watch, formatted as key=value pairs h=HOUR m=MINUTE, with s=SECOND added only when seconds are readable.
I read h=23 m=36 s=20
